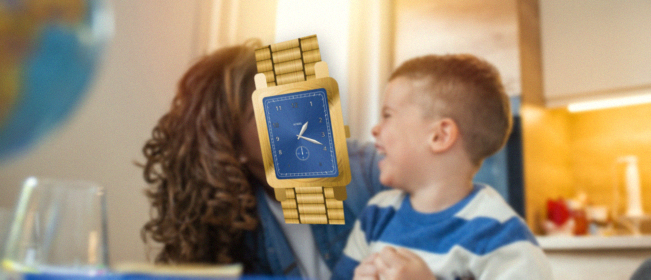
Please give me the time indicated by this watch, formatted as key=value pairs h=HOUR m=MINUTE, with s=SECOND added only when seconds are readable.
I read h=1 m=19
